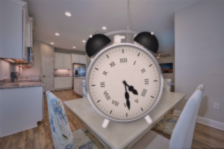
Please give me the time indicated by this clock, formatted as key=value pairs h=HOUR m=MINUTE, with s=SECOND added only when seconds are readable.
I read h=4 m=29
